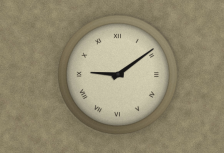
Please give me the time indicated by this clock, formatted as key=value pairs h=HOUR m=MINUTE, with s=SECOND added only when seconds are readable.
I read h=9 m=9
